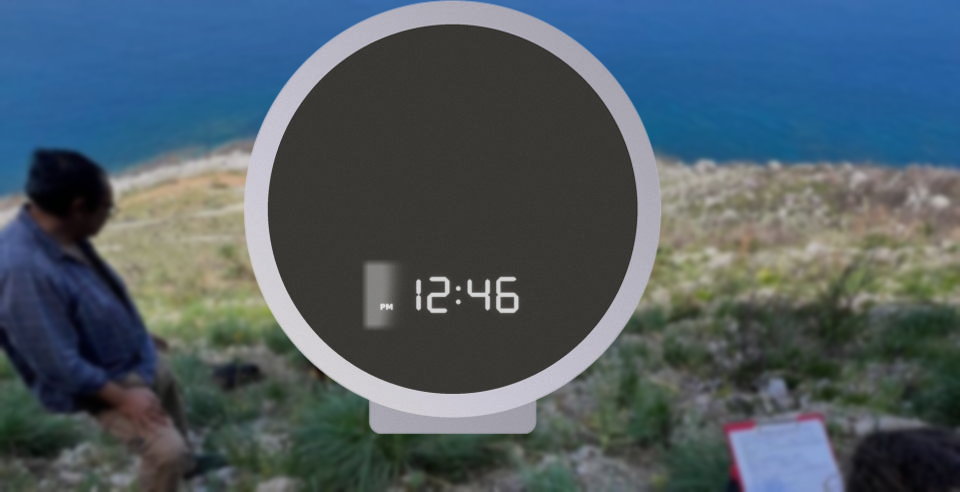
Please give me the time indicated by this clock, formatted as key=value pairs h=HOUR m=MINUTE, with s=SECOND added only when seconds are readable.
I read h=12 m=46
